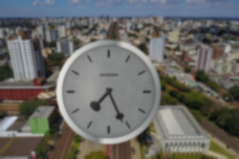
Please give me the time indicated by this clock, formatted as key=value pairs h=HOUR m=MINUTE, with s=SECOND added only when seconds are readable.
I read h=7 m=26
